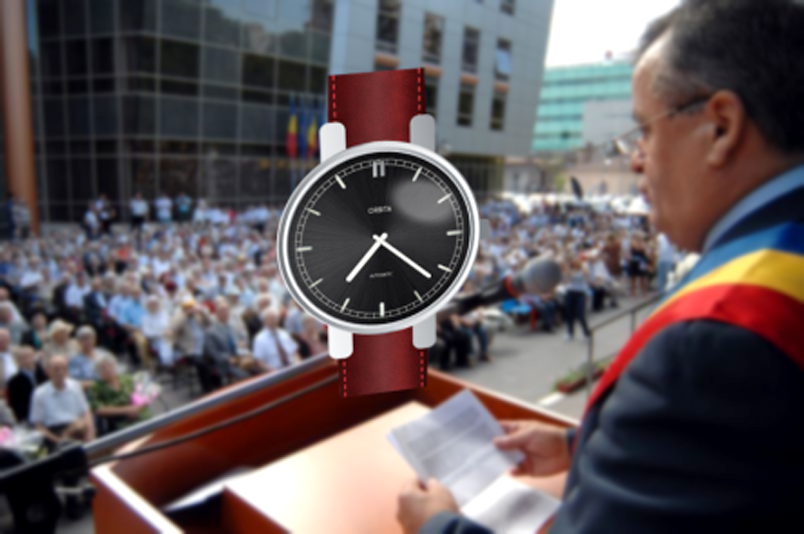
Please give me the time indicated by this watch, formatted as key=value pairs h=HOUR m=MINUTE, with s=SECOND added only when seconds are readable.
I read h=7 m=22
